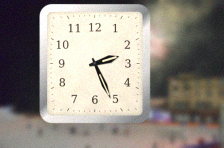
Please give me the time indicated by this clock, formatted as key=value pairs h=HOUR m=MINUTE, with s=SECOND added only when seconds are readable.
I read h=2 m=26
